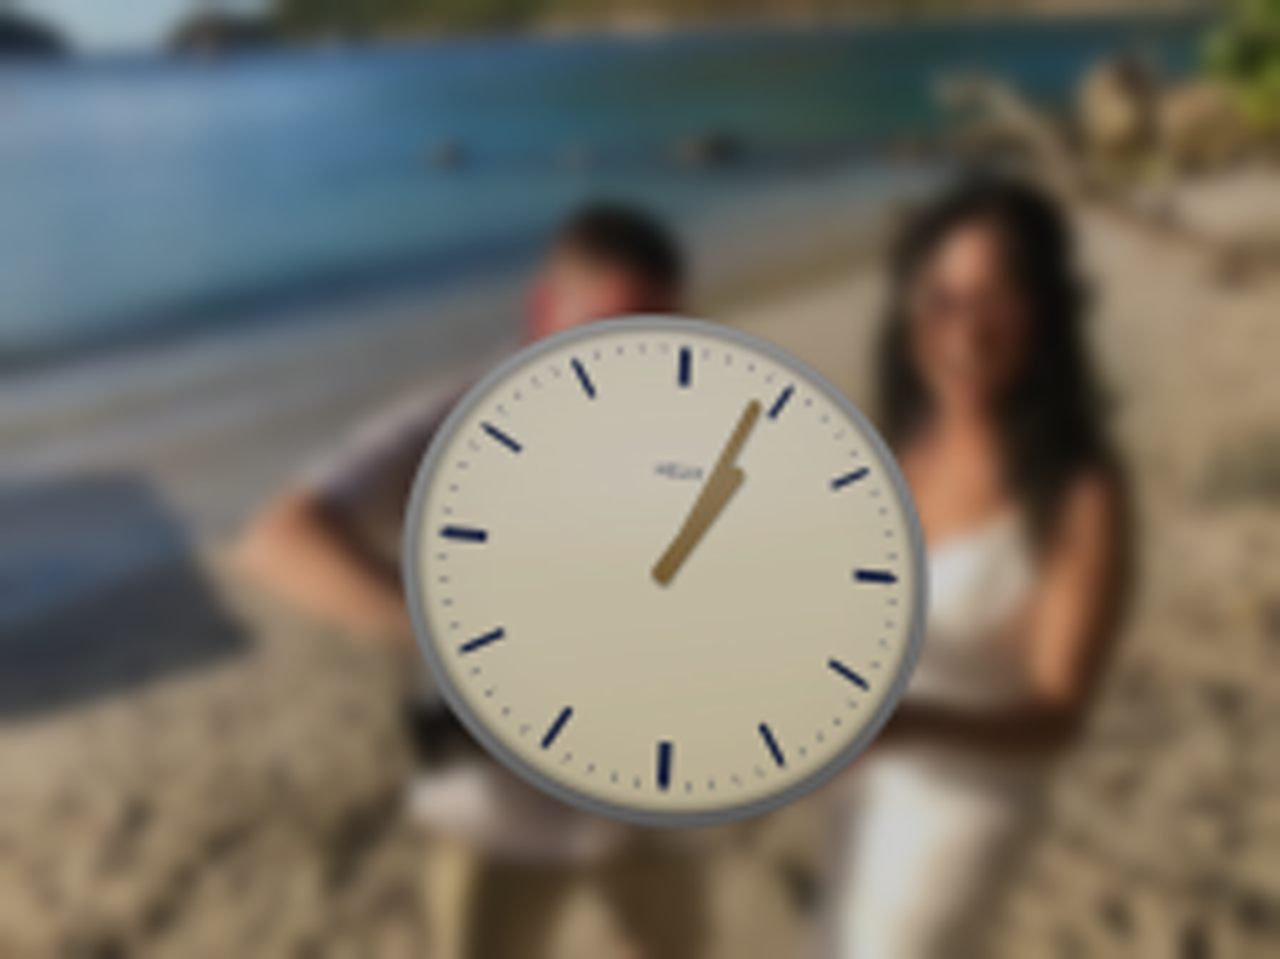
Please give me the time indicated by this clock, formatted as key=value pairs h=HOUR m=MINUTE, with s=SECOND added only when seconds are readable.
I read h=1 m=4
